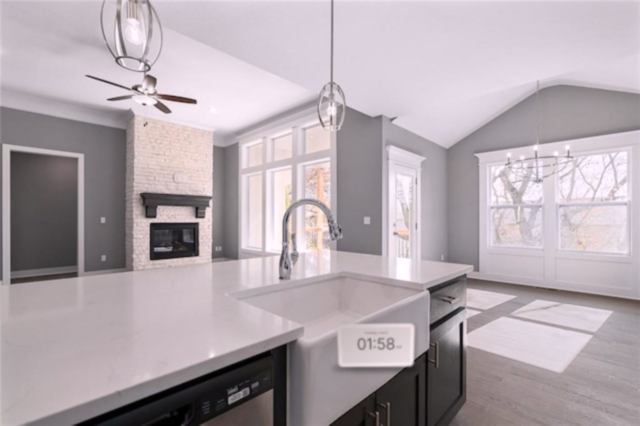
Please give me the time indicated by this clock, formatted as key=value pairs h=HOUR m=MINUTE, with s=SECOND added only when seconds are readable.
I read h=1 m=58
